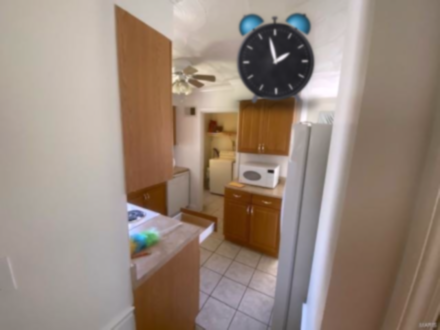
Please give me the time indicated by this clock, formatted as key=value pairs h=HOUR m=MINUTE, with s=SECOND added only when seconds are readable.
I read h=1 m=58
